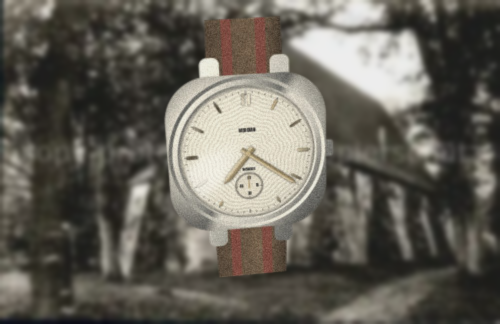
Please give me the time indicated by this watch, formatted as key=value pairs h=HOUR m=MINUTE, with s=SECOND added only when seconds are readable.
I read h=7 m=21
